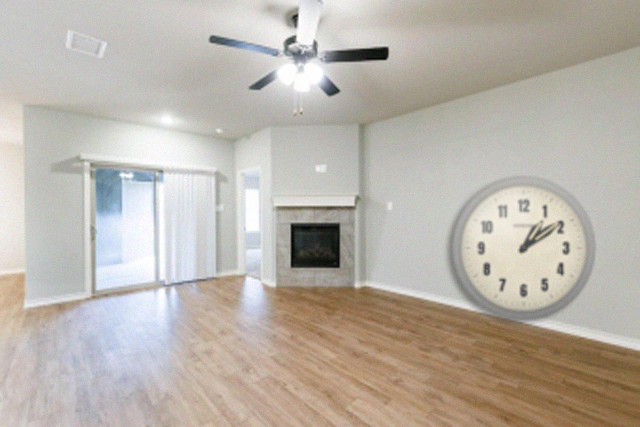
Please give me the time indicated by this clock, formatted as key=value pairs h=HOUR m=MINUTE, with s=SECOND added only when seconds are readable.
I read h=1 m=9
